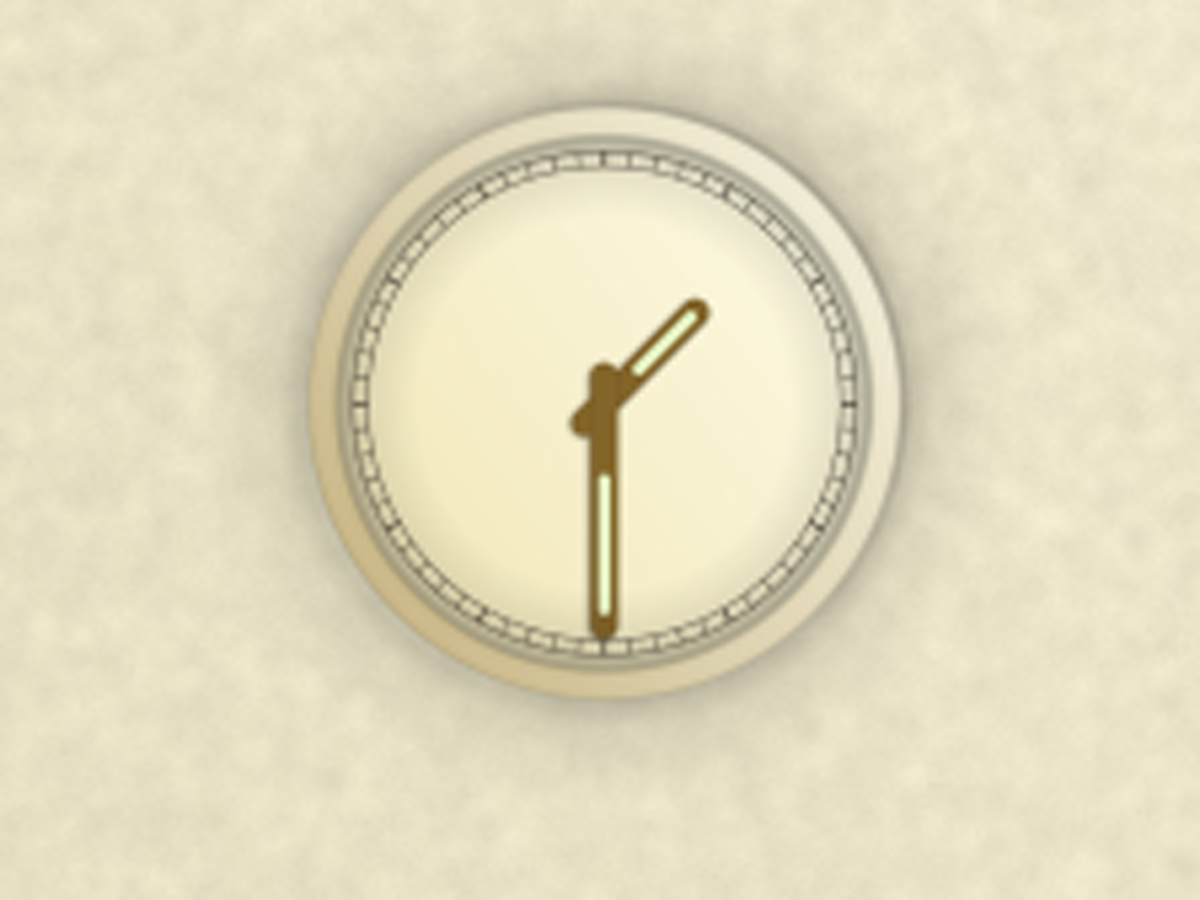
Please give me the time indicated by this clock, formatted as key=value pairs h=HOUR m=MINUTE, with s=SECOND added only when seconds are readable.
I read h=1 m=30
